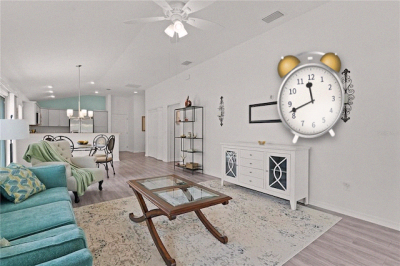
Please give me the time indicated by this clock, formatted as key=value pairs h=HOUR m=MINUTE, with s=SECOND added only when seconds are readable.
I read h=11 m=42
